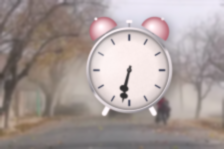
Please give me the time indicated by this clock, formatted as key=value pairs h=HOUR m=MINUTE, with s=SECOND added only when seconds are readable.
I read h=6 m=32
